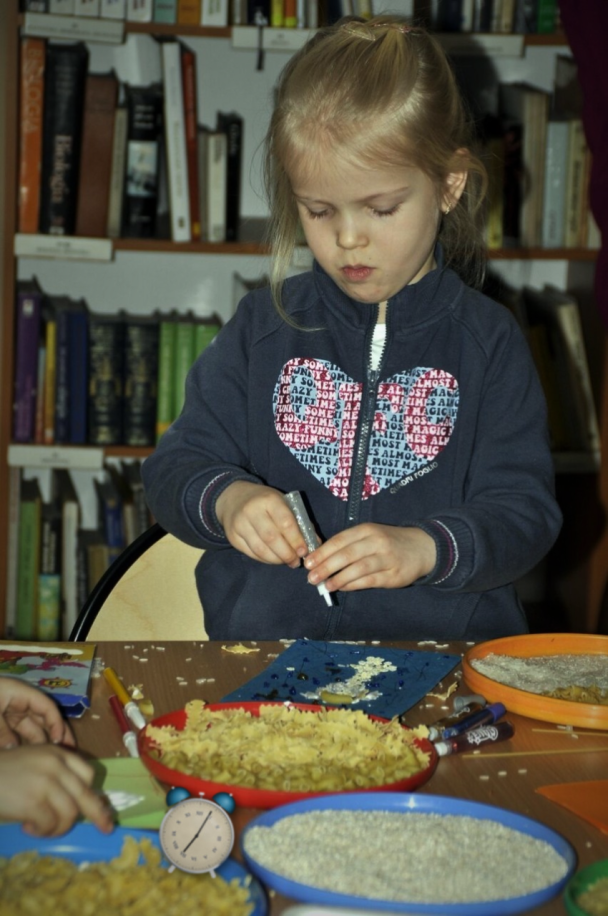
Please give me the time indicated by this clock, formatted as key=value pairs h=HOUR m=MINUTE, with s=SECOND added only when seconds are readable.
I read h=7 m=4
